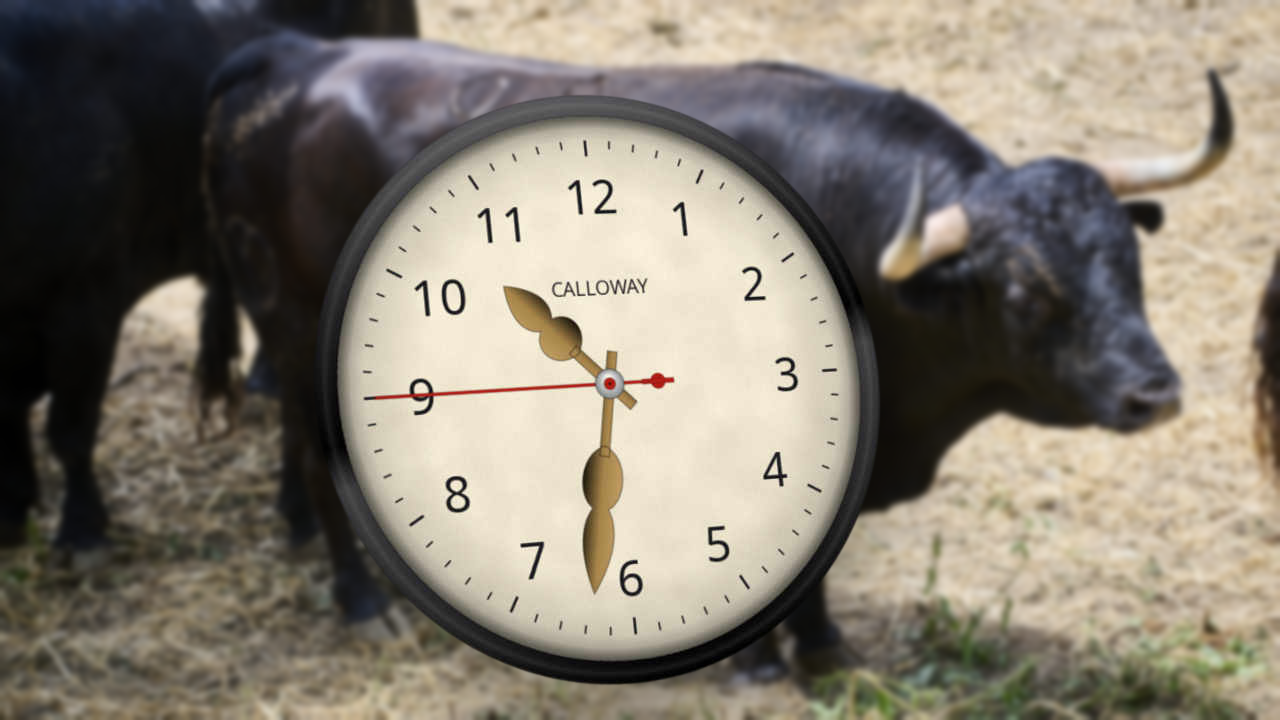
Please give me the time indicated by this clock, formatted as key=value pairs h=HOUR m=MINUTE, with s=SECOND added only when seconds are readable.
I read h=10 m=31 s=45
